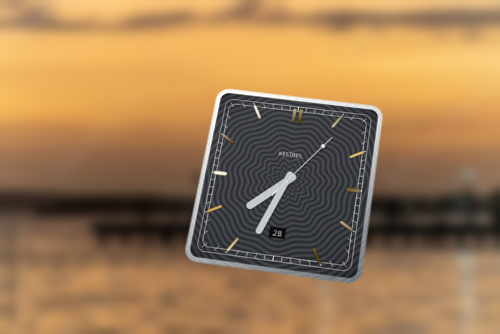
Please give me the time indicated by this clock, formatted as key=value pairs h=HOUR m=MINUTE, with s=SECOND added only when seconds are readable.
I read h=7 m=33 s=6
